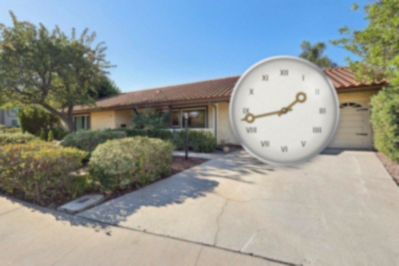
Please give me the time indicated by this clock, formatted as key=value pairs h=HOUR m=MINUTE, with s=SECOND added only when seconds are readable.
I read h=1 m=43
